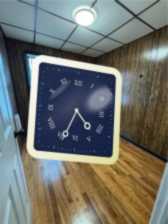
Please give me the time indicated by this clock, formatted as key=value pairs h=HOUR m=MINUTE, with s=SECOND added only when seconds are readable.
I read h=4 m=34
